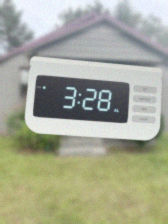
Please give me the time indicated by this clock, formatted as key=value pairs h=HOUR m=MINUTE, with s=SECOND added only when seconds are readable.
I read h=3 m=28
